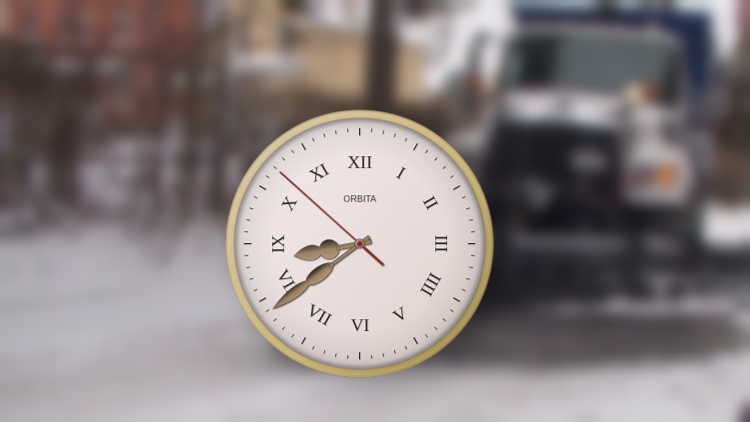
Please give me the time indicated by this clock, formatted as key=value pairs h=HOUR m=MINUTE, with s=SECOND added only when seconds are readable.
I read h=8 m=38 s=52
